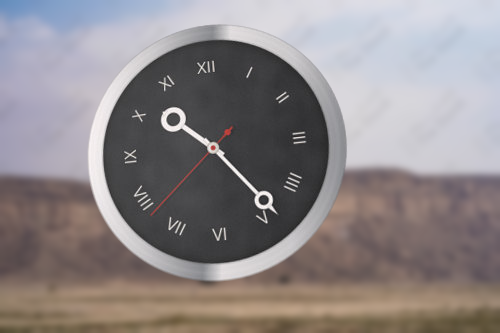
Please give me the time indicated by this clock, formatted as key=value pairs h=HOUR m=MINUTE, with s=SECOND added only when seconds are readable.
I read h=10 m=23 s=38
